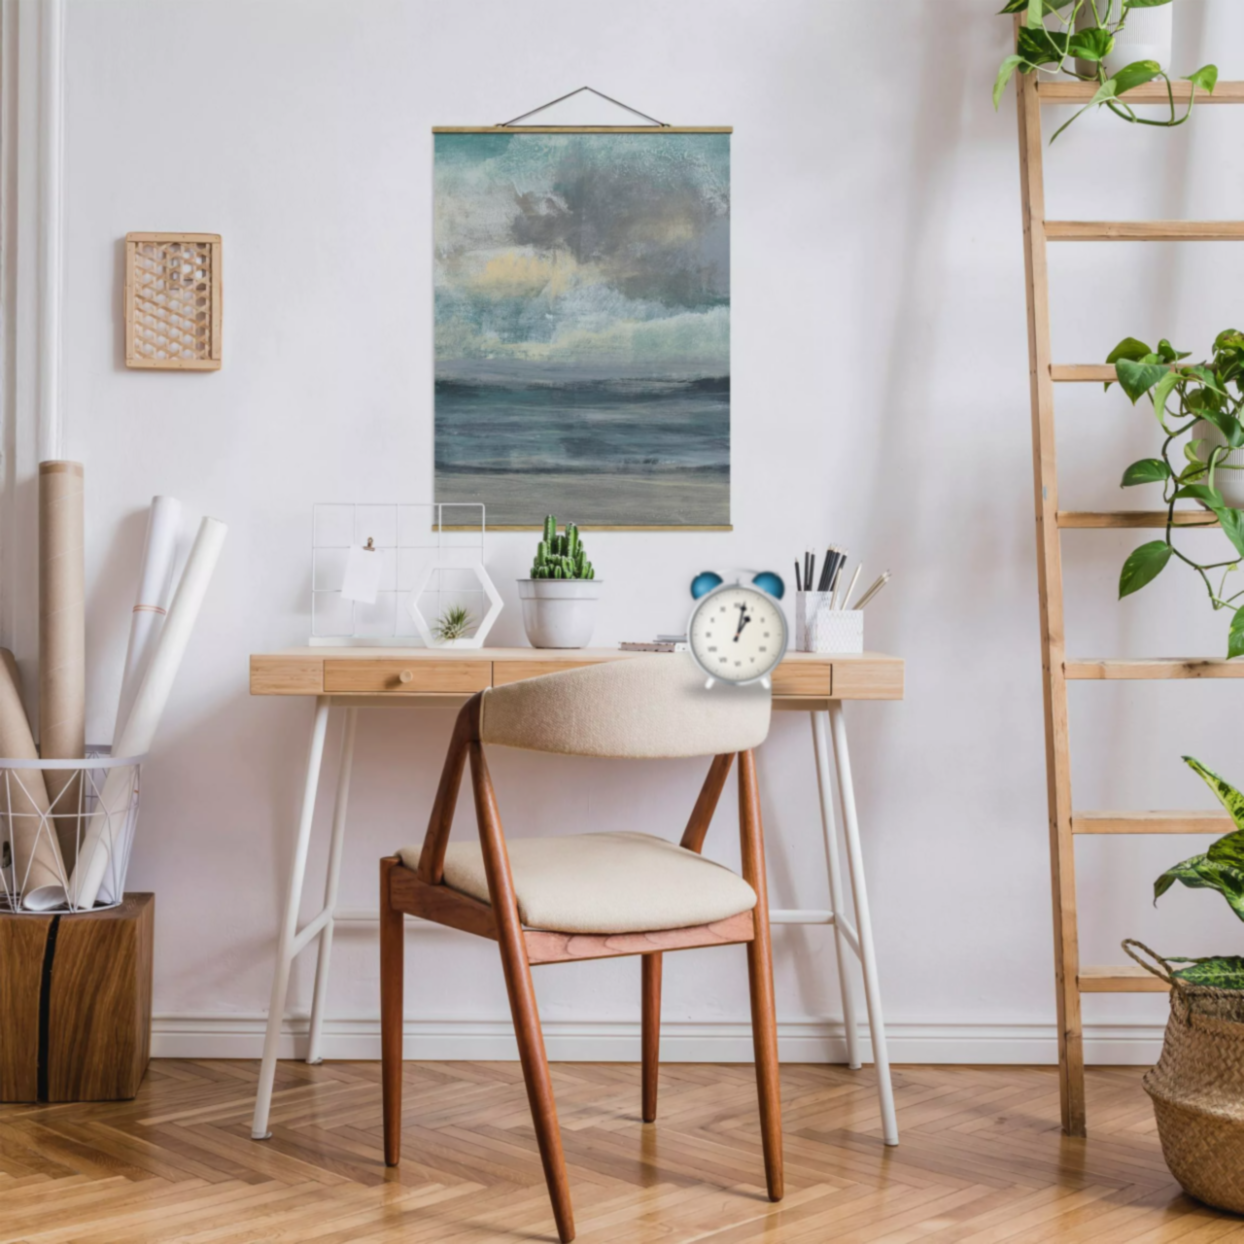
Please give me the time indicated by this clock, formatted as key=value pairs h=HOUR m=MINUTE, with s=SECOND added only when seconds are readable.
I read h=1 m=2
